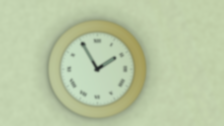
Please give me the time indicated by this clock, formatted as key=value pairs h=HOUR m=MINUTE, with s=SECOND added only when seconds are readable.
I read h=1 m=55
